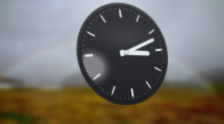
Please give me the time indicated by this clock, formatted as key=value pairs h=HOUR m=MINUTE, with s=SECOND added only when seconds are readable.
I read h=3 m=12
